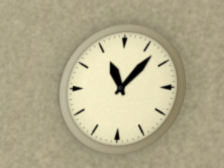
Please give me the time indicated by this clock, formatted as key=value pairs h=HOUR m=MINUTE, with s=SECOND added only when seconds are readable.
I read h=11 m=7
